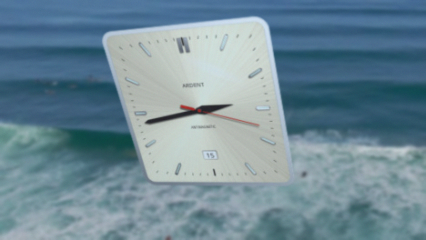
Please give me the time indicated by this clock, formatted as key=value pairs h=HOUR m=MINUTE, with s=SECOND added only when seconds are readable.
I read h=2 m=43 s=18
